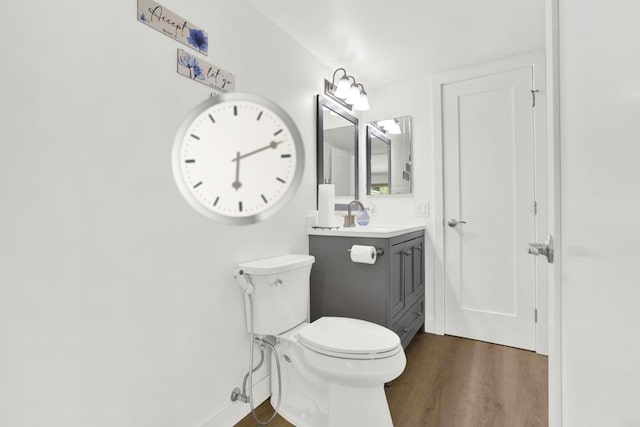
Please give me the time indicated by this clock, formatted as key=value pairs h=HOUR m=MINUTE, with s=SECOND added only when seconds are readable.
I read h=6 m=12
